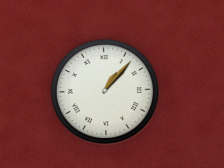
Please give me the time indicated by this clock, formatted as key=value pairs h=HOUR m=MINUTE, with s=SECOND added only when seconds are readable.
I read h=1 m=7
